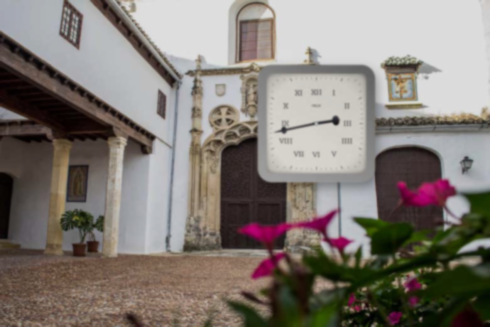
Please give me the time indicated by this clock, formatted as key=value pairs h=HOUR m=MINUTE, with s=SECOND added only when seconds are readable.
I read h=2 m=43
